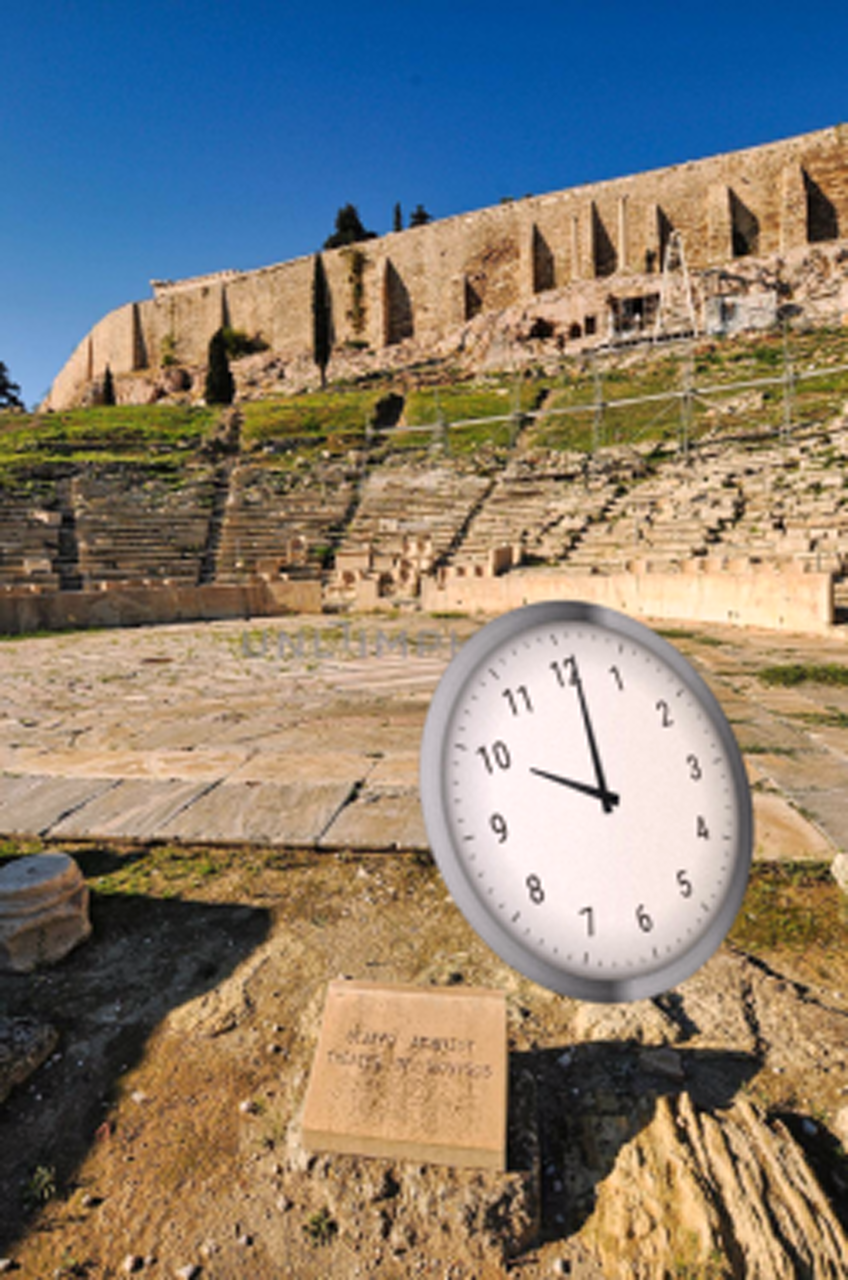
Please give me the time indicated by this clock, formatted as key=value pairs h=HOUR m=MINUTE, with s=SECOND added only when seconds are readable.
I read h=10 m=1
